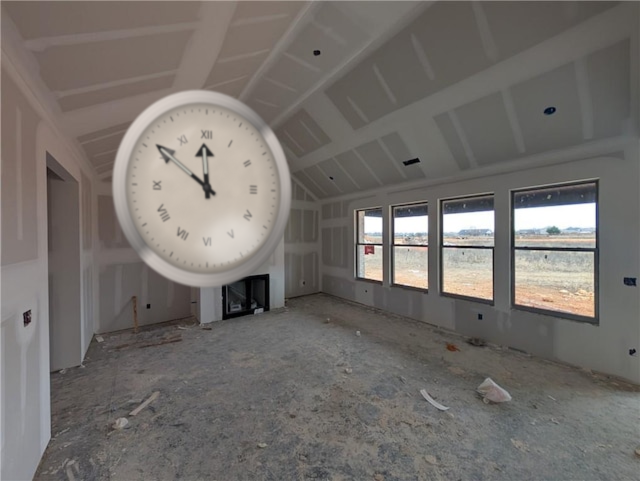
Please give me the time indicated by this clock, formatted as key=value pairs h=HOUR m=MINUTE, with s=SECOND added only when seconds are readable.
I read h=11 m=51
